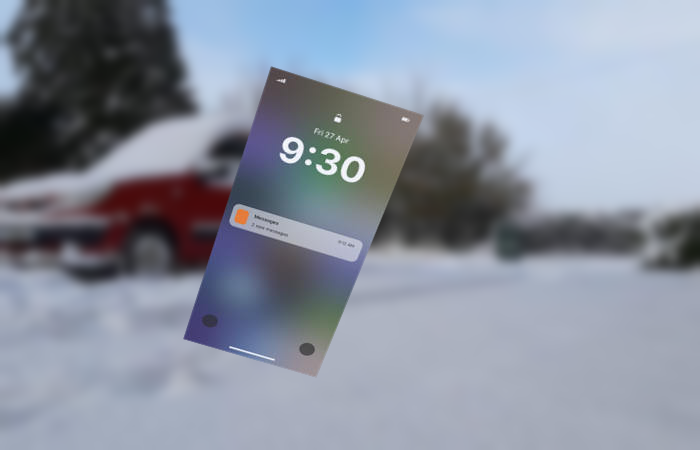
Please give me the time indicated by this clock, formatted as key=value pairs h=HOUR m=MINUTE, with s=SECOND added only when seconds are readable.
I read h=9 m=30
